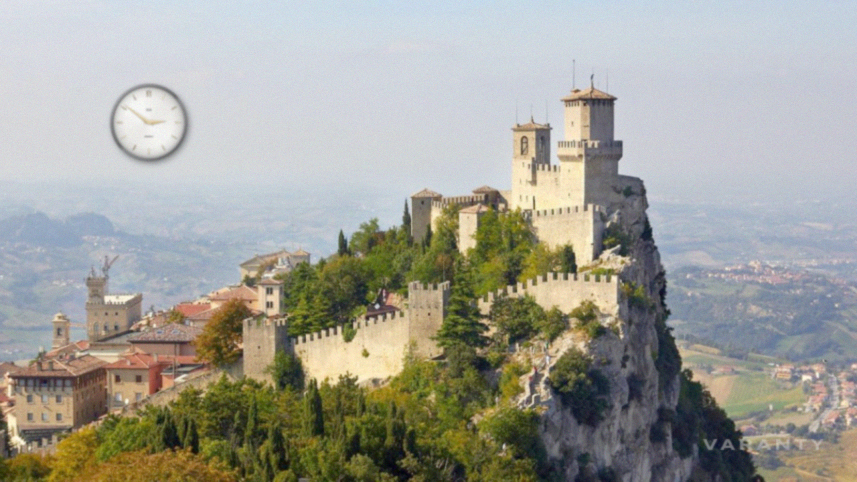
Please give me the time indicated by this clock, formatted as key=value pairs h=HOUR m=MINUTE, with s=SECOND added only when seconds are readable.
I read h=2 m=51
